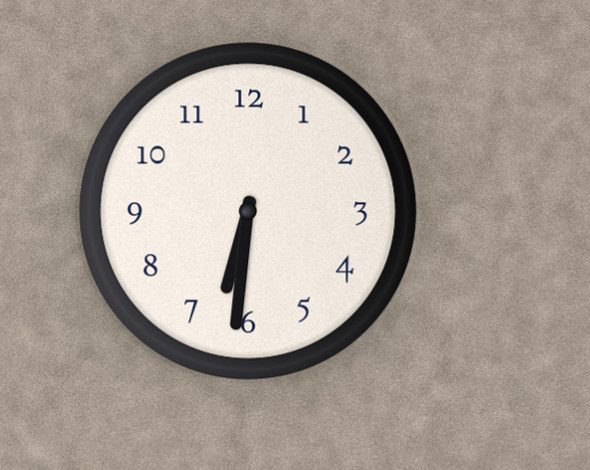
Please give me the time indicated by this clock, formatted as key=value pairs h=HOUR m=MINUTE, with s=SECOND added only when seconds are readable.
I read h=6 m=31
